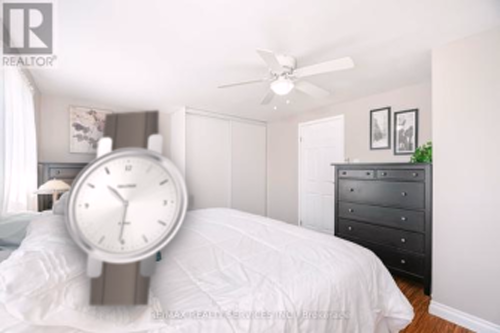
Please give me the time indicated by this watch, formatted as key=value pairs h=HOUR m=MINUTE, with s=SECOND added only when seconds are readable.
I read h=10 m=31
